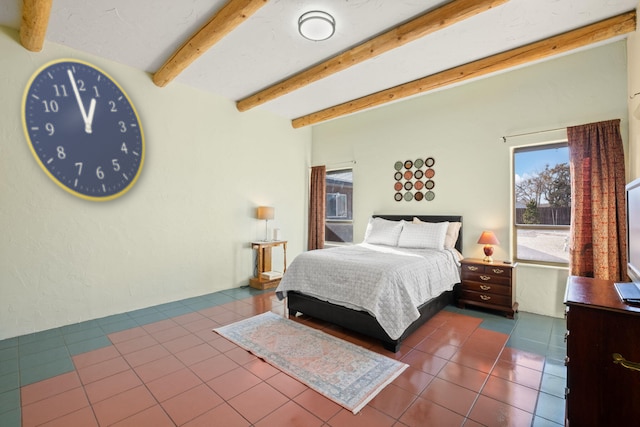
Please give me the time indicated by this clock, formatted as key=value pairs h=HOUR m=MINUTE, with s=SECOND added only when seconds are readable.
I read h=12 m=59
